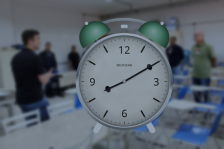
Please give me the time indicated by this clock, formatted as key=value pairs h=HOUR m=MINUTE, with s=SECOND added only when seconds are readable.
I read h=8 m=10
